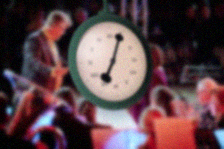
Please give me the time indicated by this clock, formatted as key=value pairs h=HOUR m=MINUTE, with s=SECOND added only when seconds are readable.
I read h=7 m=4
